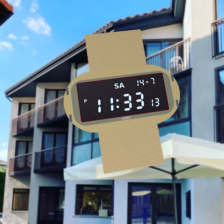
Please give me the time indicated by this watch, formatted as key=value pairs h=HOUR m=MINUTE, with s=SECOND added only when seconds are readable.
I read h=11 m=33 s=13
